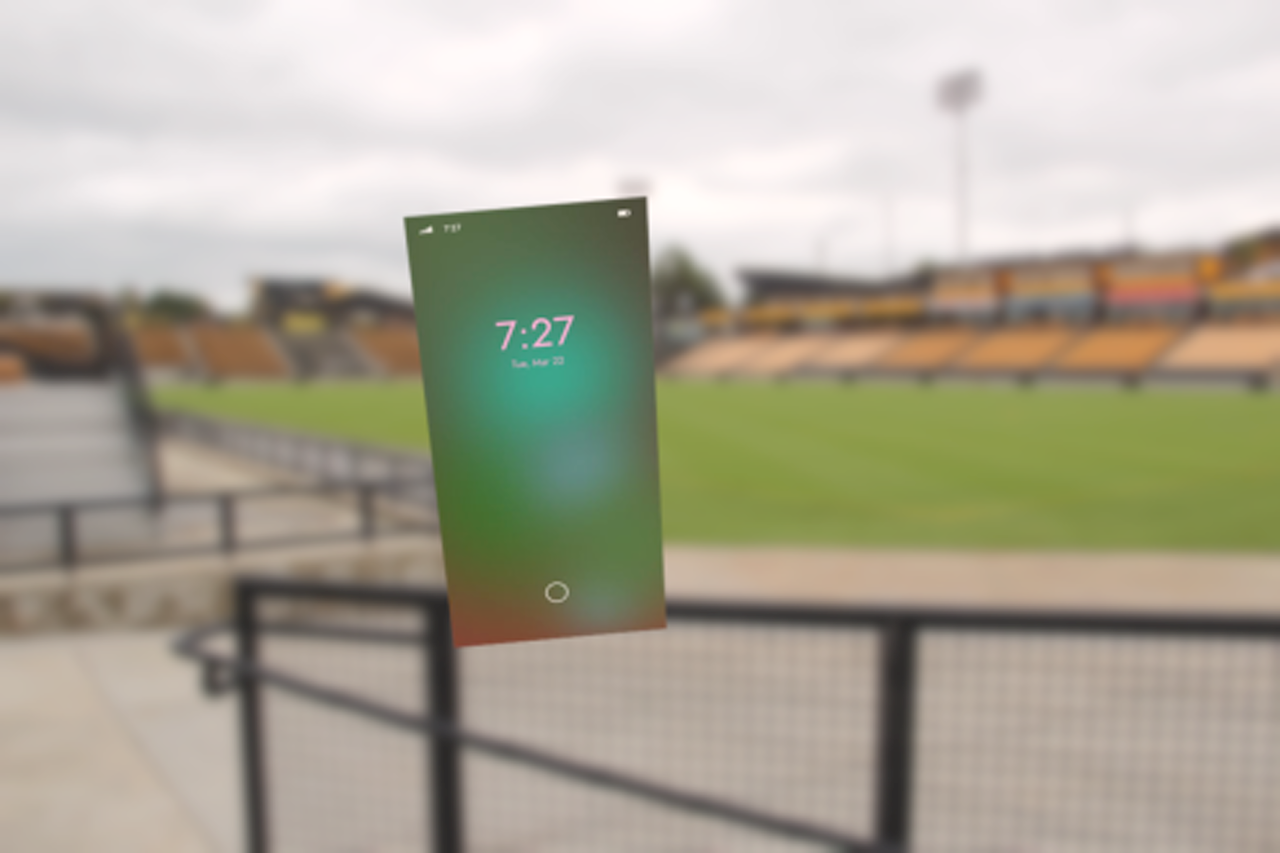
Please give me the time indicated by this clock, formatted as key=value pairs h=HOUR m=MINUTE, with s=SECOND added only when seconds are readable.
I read h=7 m=27
